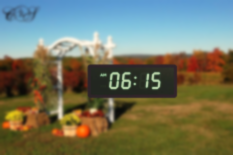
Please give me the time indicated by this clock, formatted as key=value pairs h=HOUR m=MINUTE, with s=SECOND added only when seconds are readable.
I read h=6 m=15
